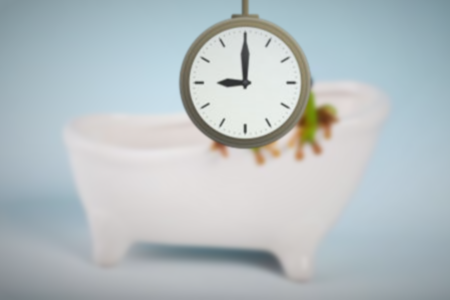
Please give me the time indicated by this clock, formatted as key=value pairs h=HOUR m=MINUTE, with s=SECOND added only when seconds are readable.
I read h=9 m=0
